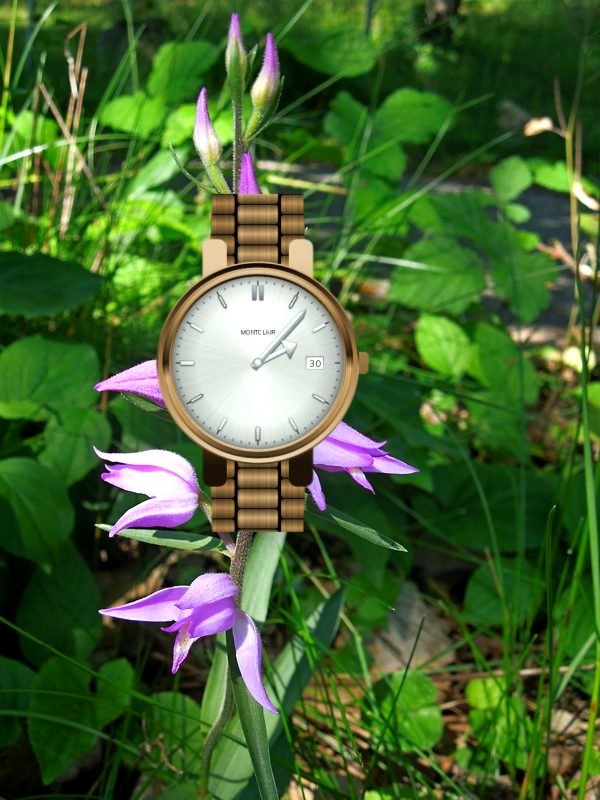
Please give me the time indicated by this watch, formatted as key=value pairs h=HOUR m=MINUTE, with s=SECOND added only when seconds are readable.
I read h=2 m=7
